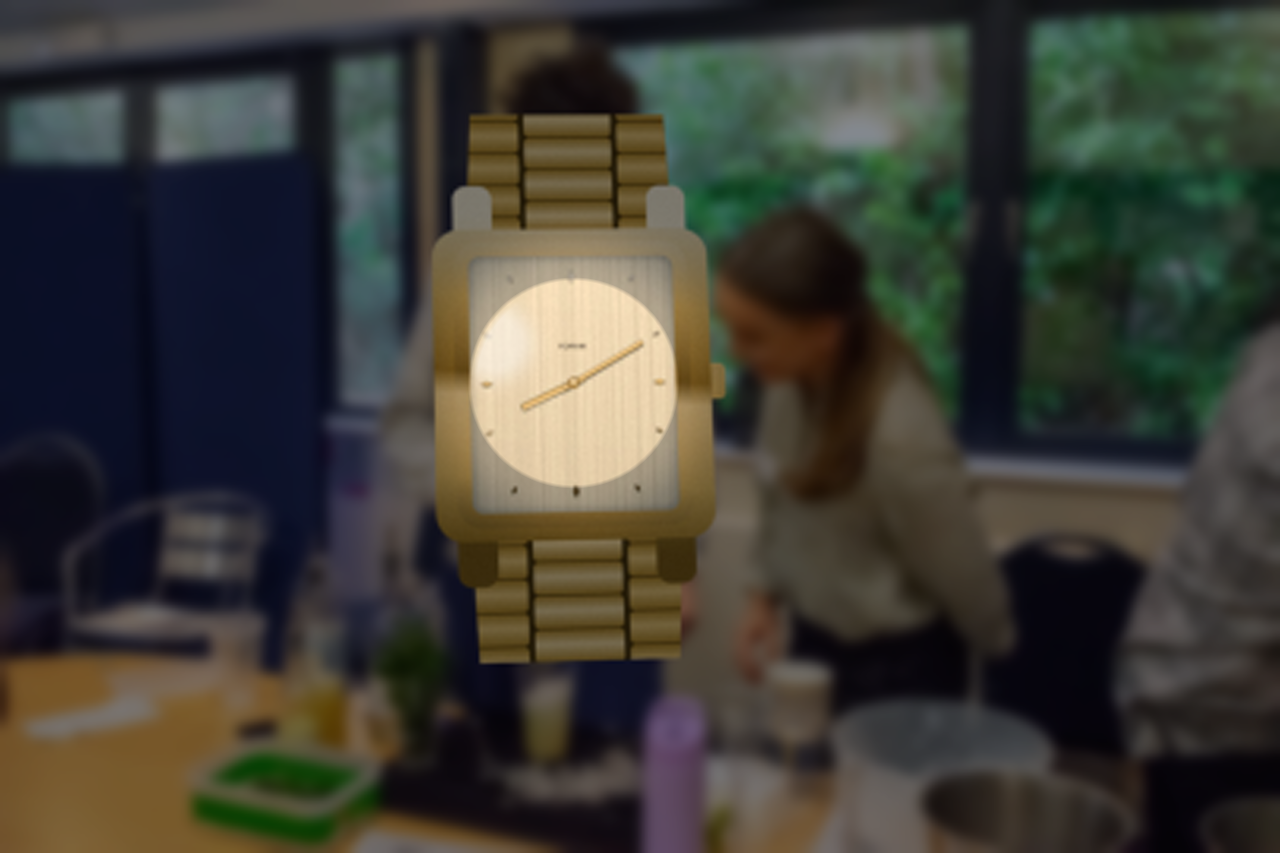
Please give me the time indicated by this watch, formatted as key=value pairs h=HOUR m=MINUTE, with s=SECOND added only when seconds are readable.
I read h=8 m=10
